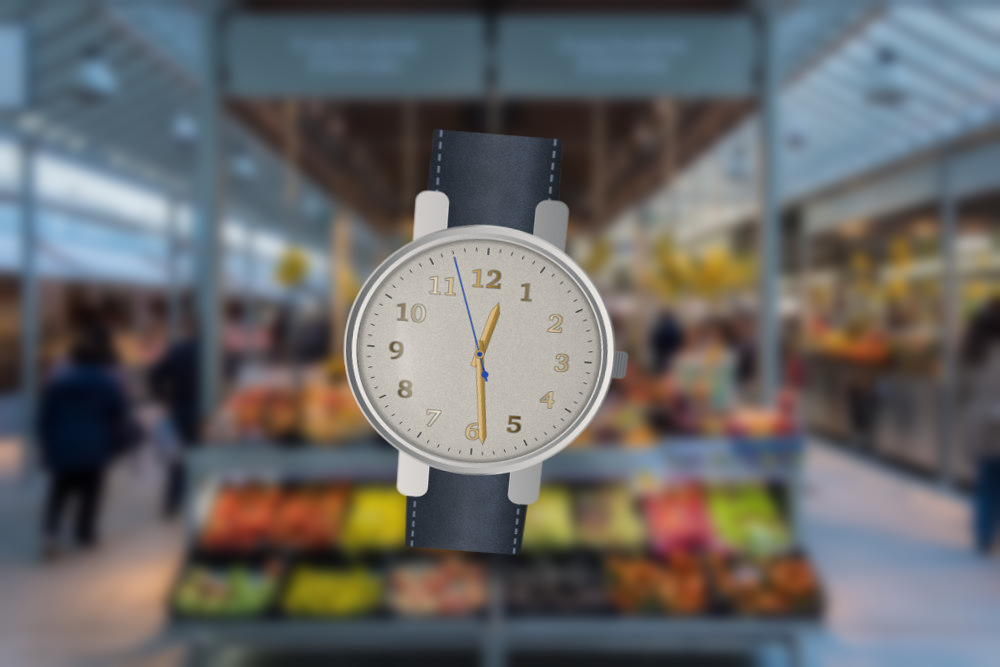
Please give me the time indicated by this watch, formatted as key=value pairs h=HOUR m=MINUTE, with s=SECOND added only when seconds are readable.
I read h=12 m=28 s=57
